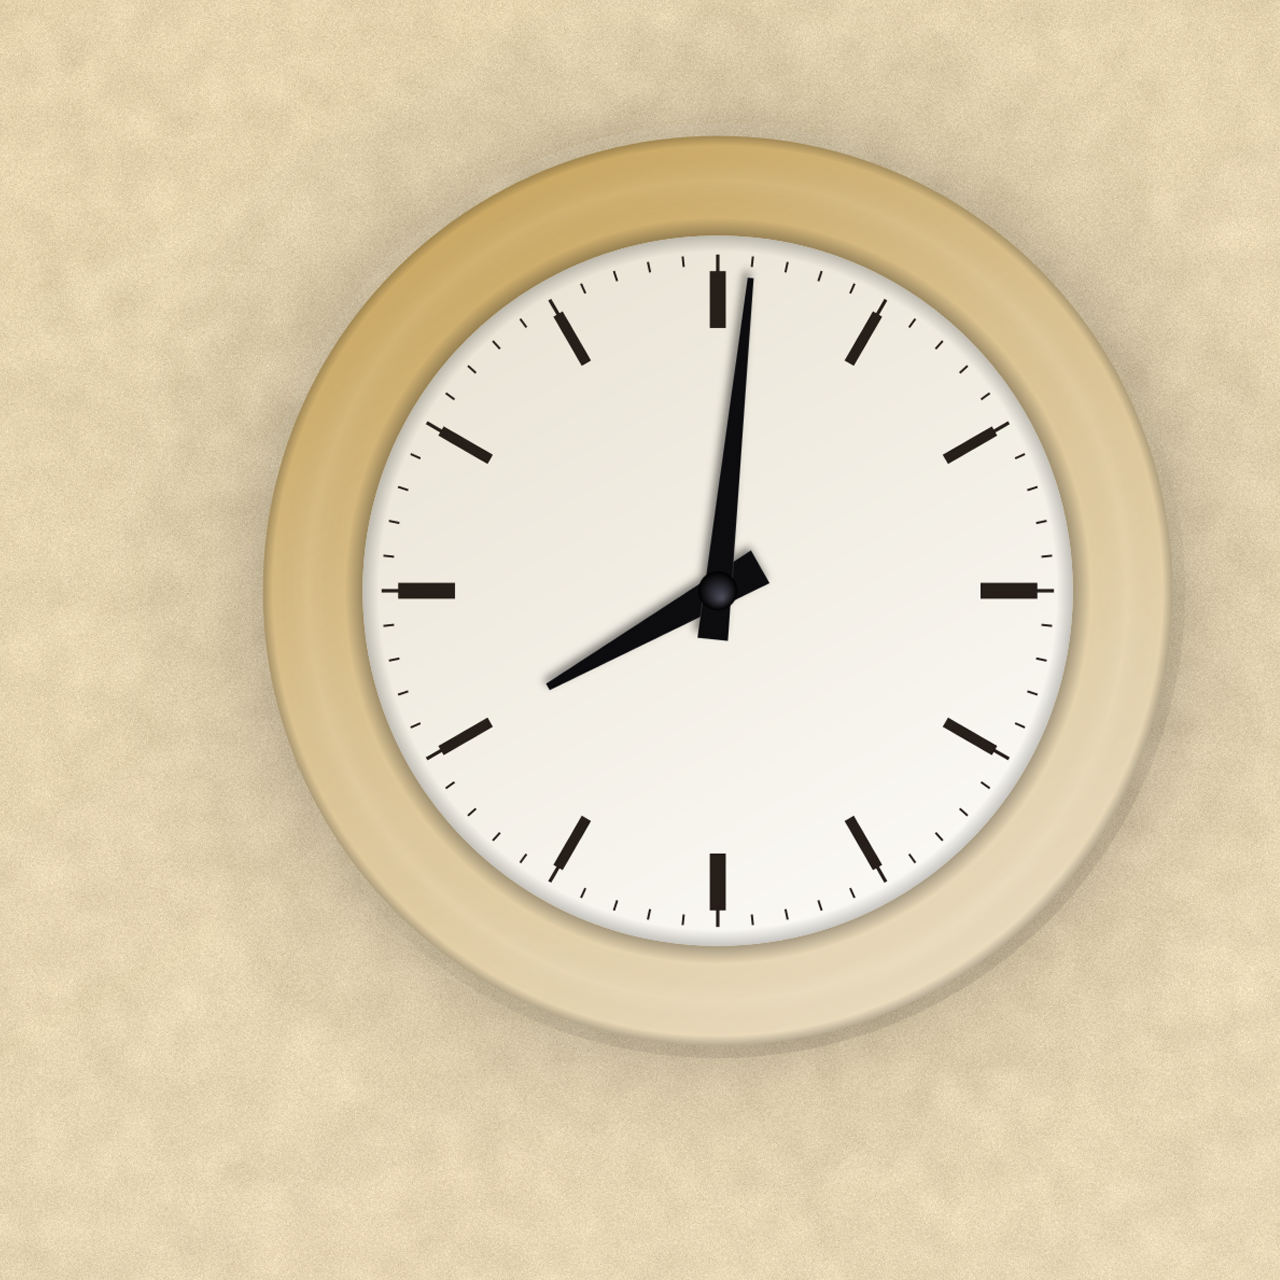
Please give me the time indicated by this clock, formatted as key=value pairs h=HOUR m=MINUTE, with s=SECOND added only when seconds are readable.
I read h=8 m=1
